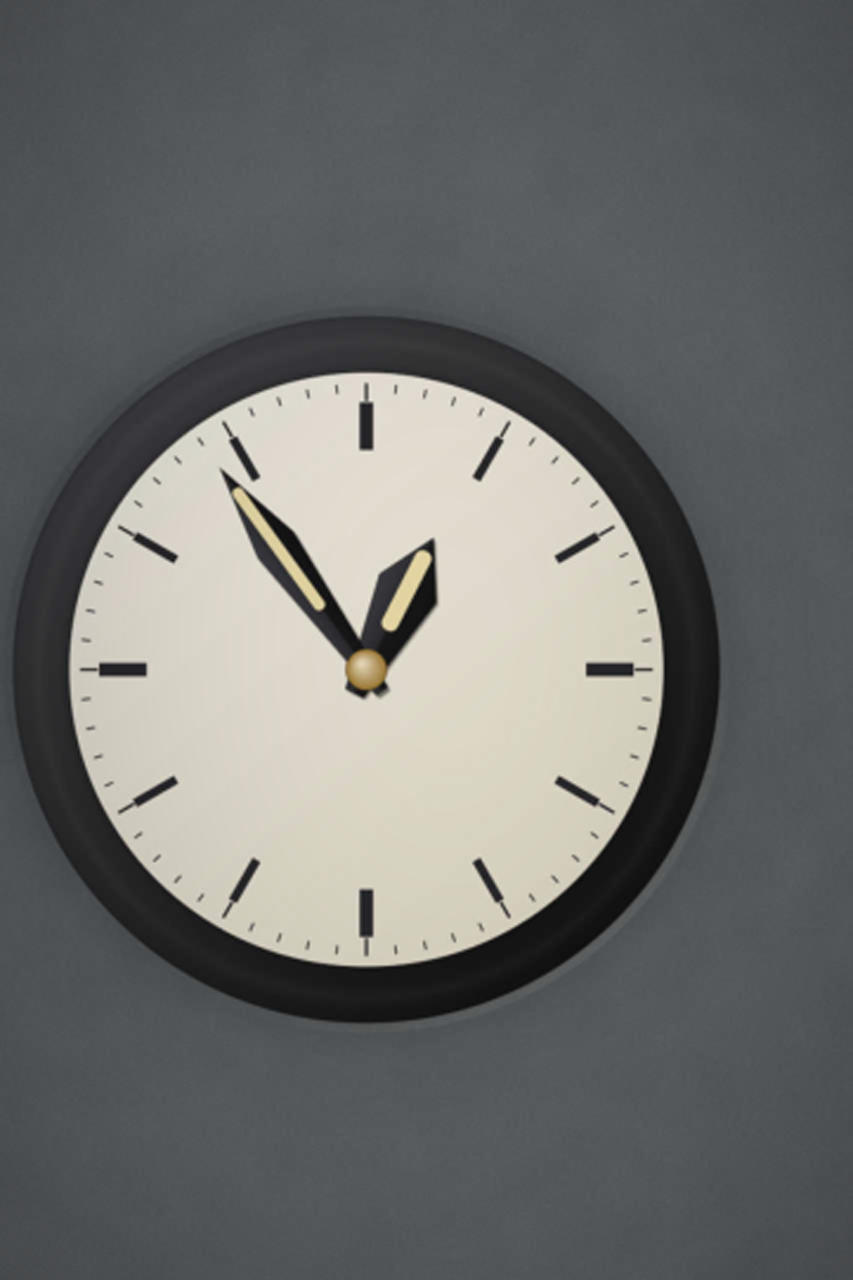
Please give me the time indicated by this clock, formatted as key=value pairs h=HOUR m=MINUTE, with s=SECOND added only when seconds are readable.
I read h=12 m=54
